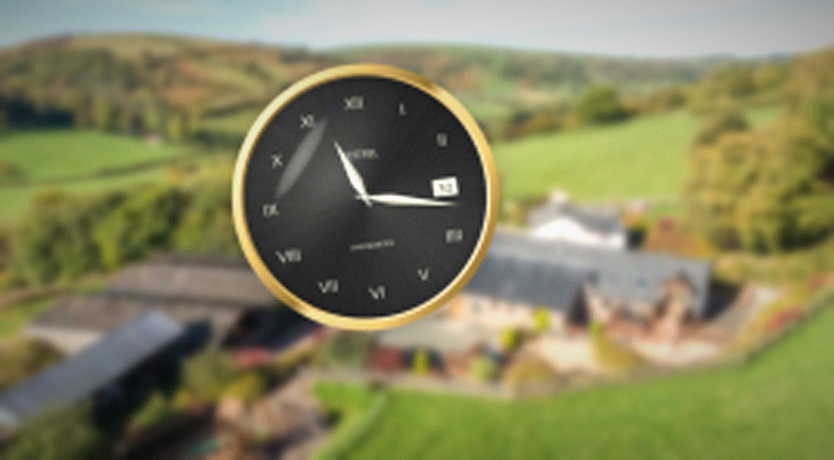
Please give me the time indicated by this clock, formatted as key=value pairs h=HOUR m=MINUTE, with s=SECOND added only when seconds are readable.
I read h=11 m=17
